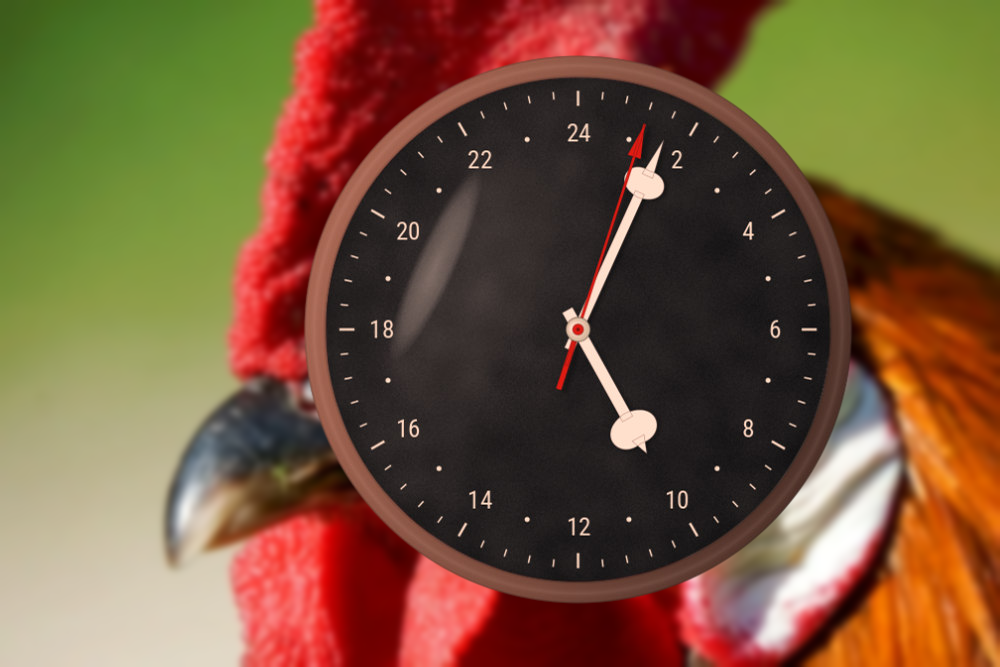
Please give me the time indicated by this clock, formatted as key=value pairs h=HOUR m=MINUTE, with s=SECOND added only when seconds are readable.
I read h=10 m=4 s=3
